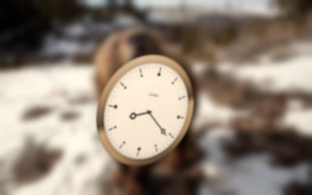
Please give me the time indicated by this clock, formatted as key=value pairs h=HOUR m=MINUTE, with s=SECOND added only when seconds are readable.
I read h=8 m=21
